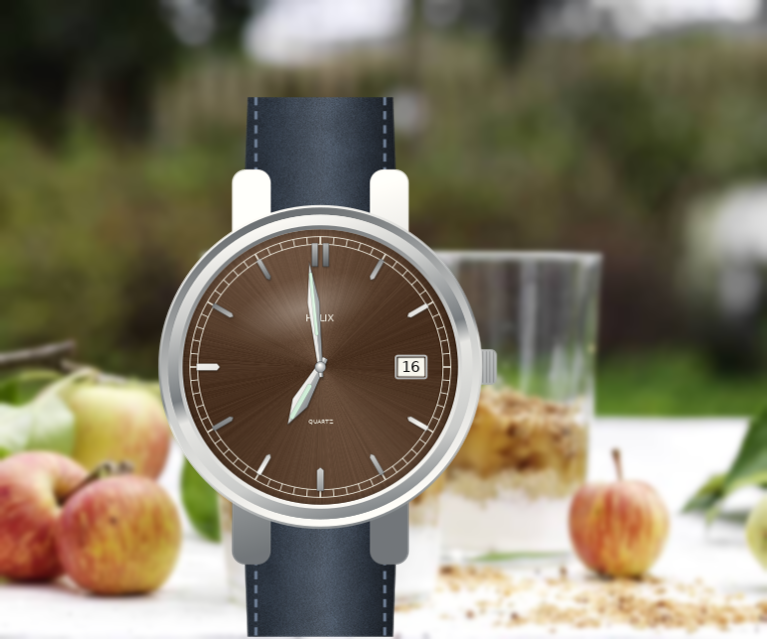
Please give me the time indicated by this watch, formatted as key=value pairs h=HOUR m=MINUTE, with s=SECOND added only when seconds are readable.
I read h=6 m=59
